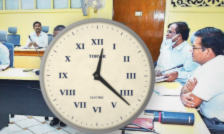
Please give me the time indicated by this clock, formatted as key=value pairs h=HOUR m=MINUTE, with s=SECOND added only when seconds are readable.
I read h=12 m=22
